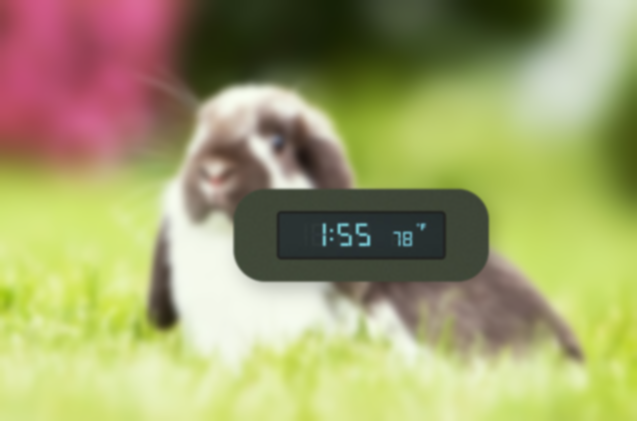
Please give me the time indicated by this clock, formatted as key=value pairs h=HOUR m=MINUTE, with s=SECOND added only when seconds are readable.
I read h=1 m=55
